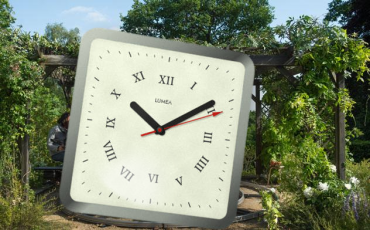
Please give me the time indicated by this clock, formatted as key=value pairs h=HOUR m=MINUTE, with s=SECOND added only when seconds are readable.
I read h=10 m=9 s=11
